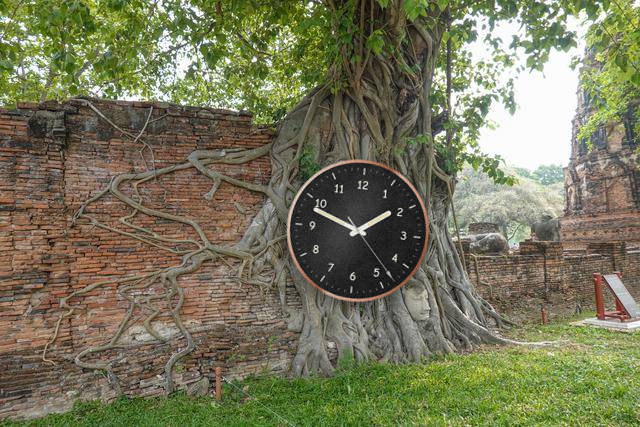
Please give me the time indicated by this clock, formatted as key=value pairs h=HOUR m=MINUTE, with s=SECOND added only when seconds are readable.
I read h=1 m=48 s=23
